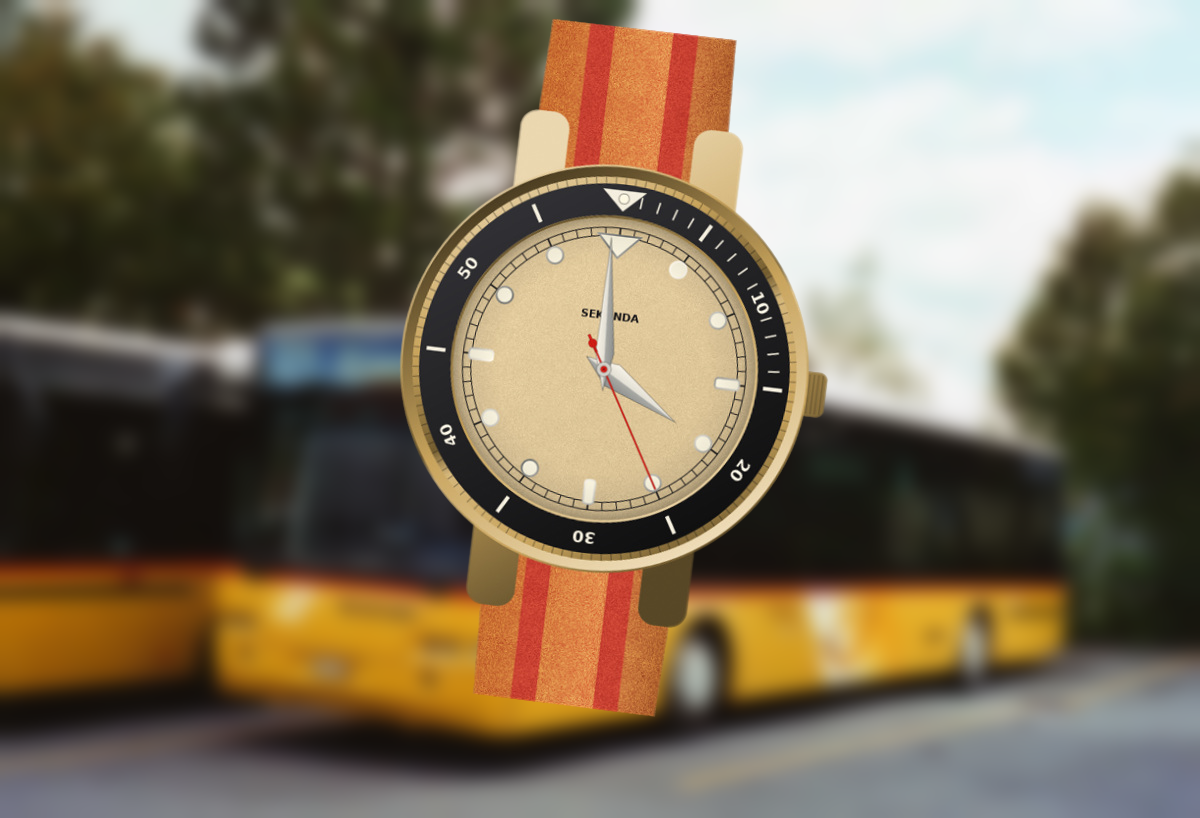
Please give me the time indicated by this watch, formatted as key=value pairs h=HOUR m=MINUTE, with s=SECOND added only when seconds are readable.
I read h=3 m=59 s=25
